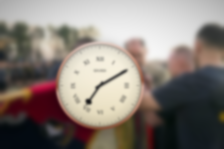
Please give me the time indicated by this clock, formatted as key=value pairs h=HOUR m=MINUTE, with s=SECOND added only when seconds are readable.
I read h=7 m=10
